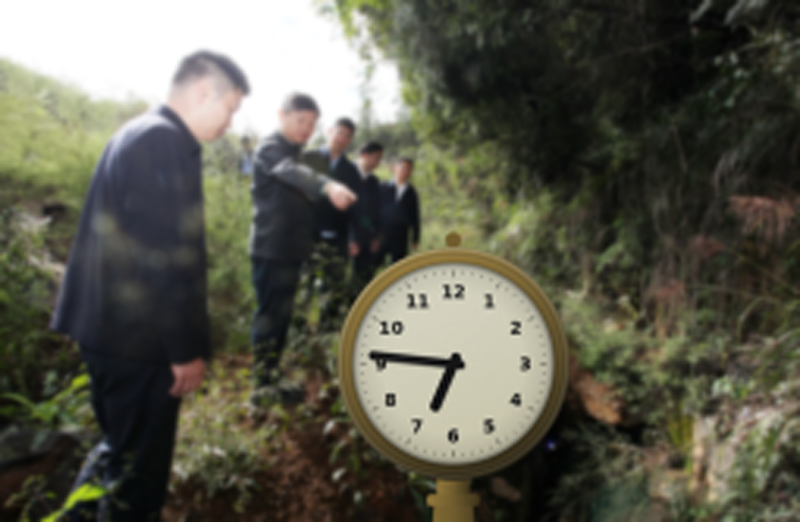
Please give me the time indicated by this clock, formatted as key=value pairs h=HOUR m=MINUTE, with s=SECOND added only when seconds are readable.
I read h=6 m=46
